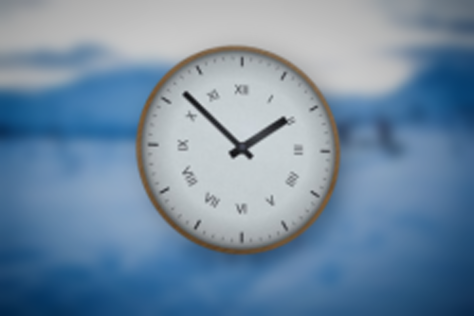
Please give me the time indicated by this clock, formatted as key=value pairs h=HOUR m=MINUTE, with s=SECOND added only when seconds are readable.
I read h=1 m=52
